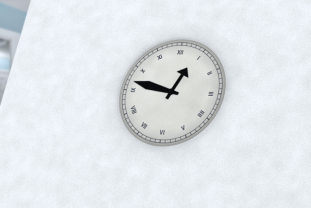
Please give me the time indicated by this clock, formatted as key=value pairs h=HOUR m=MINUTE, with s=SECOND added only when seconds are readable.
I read h=12 m=47
